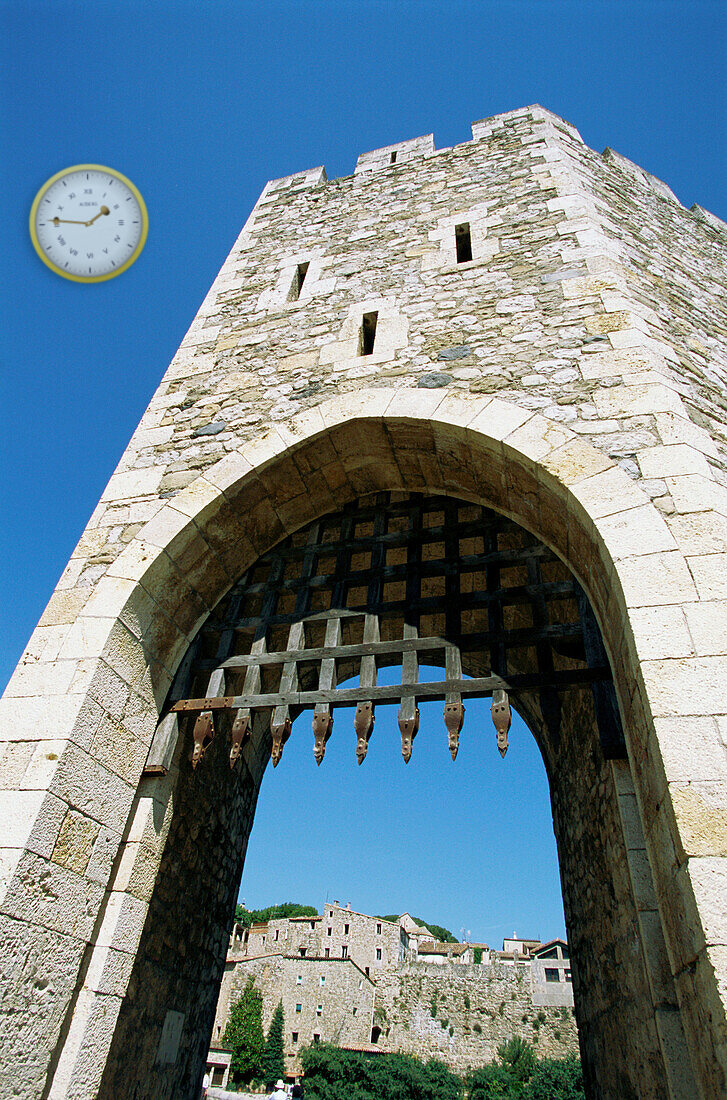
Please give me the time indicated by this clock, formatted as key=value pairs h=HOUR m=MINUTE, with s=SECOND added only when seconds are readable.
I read h=1 m=46
